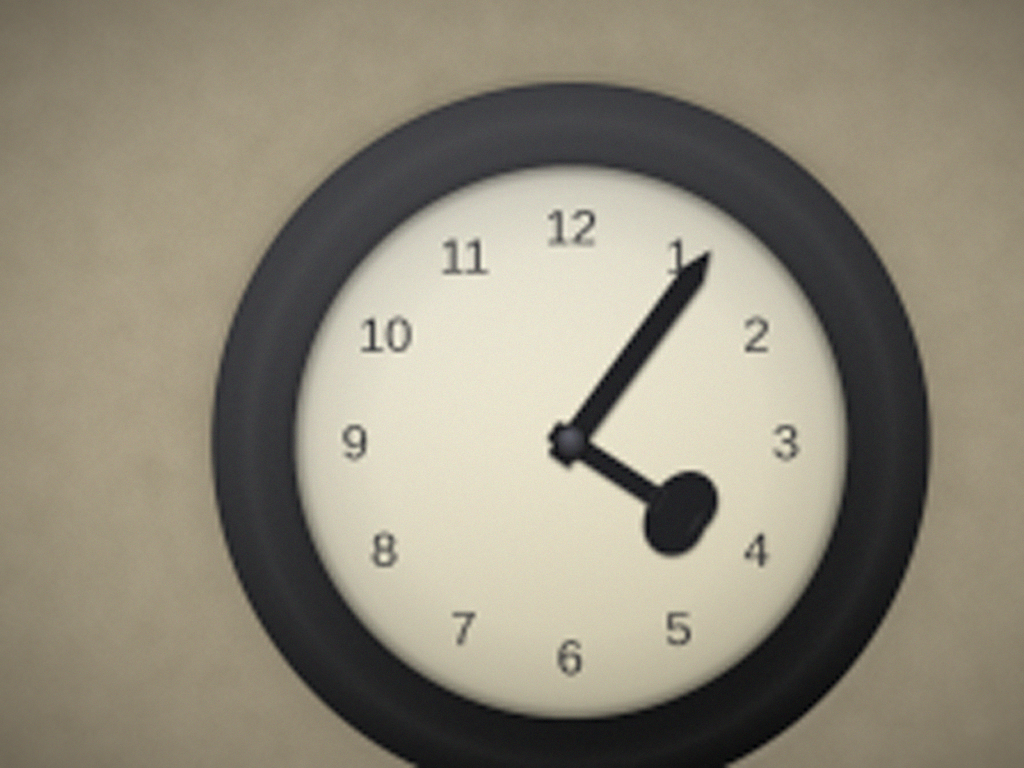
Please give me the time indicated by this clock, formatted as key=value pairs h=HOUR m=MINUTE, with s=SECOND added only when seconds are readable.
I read h=4 m=6
